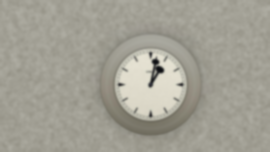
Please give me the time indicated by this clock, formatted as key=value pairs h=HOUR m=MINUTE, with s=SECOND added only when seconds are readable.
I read h=1 m=2
